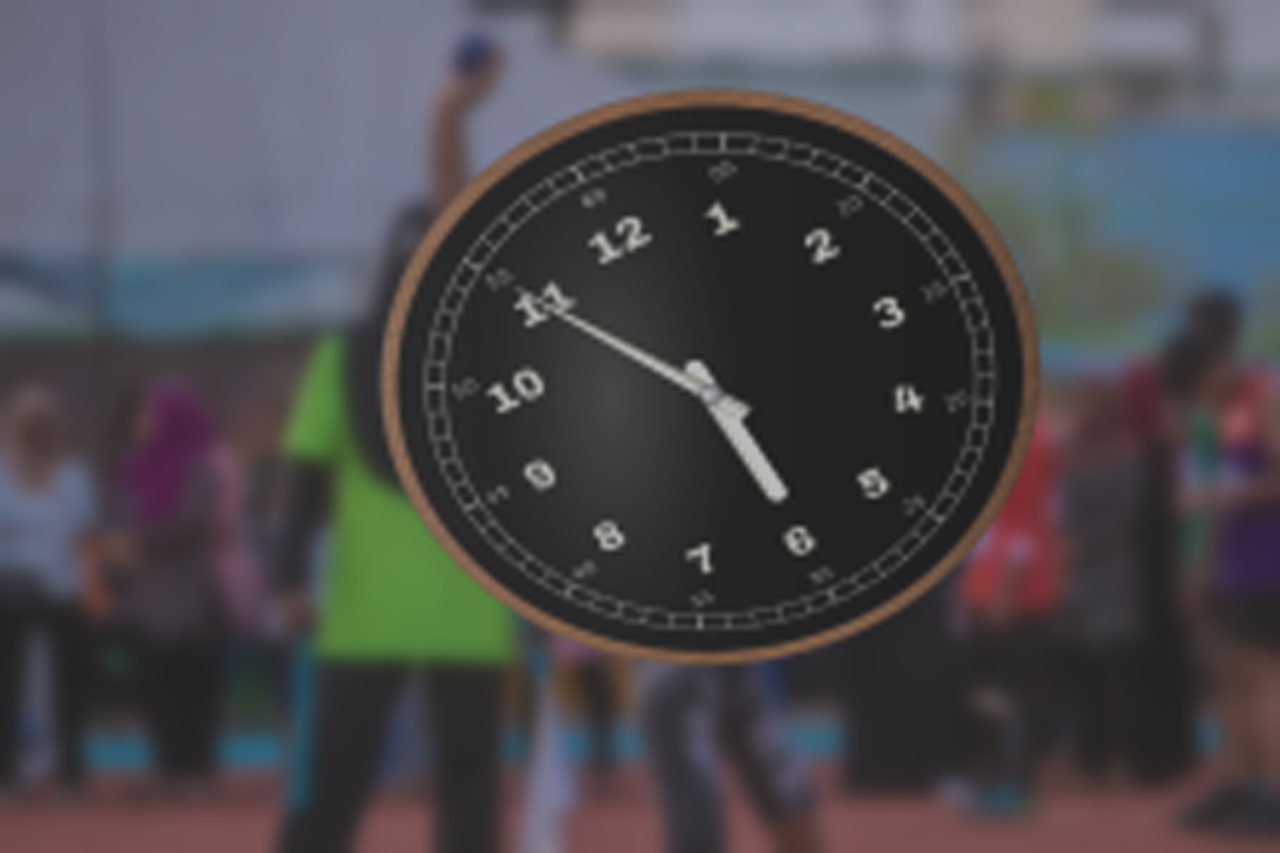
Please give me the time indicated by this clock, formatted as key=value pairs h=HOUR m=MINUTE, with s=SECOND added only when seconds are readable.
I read h=5 m=55
